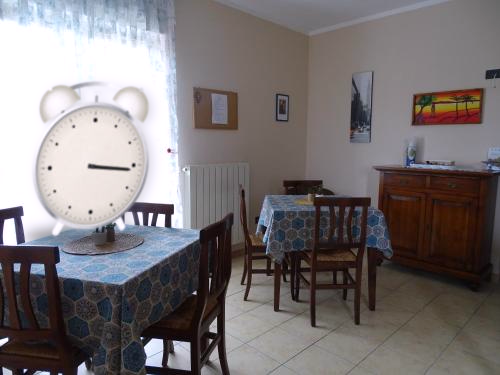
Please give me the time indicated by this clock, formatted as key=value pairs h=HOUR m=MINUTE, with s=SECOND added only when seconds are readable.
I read h=3 m=16
